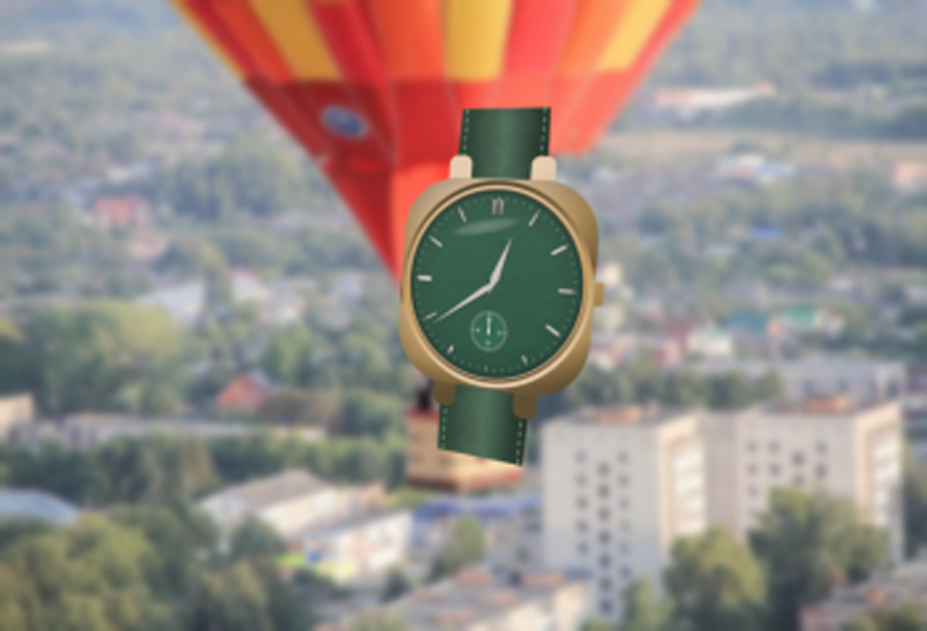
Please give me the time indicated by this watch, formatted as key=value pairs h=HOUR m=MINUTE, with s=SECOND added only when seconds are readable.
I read h=12 m=39
